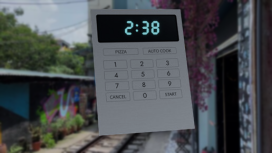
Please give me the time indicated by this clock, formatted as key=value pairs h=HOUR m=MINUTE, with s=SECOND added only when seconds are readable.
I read h=2 m=38
